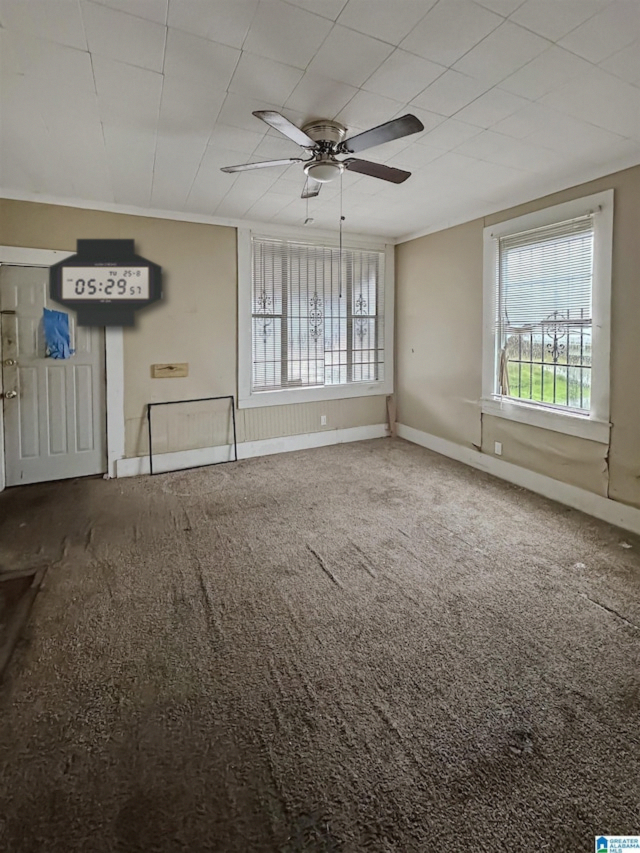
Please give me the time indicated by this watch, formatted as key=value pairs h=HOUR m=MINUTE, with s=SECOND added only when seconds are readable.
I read h=5 m=29
